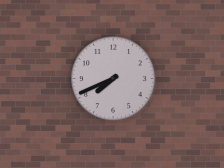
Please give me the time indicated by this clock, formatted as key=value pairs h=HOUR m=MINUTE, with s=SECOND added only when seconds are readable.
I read h=7 m=41
